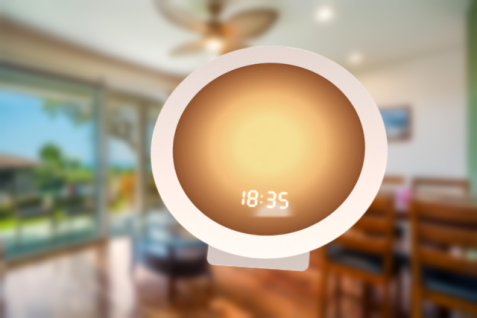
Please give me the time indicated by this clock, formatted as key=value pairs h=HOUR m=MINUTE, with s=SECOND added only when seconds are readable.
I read h=18 m=35
